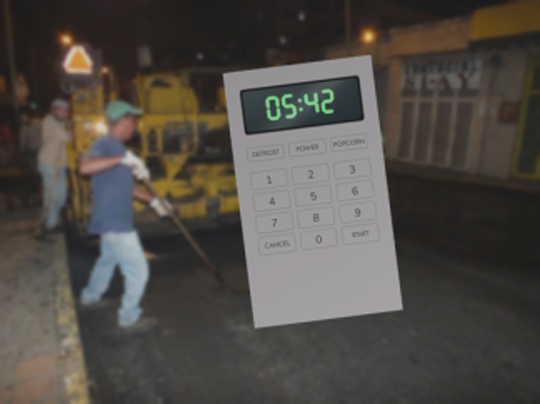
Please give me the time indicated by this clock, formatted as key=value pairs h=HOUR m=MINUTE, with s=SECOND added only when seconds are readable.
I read h=5 m=42
